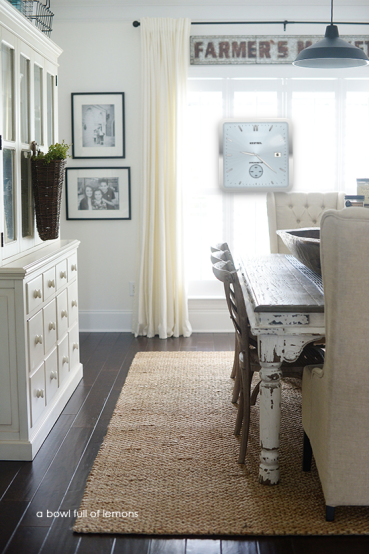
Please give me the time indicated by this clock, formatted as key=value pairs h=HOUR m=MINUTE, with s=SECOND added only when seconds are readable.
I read h=9 m=22
